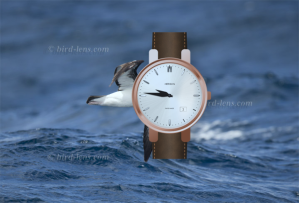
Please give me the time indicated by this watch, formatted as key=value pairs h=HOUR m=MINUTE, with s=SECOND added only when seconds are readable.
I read h=9 m=46
